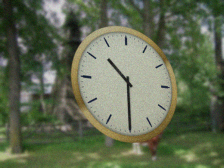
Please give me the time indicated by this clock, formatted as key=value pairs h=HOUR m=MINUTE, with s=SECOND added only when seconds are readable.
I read h=10 m=30
